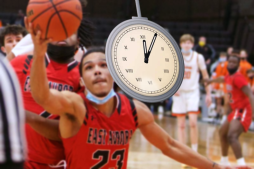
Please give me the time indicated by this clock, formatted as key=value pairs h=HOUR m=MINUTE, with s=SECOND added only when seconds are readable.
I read h=12 m=5
